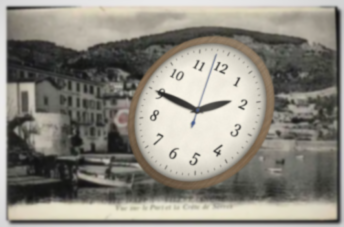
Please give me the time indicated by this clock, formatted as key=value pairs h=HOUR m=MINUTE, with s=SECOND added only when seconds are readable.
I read h=1 m=44 s=58
